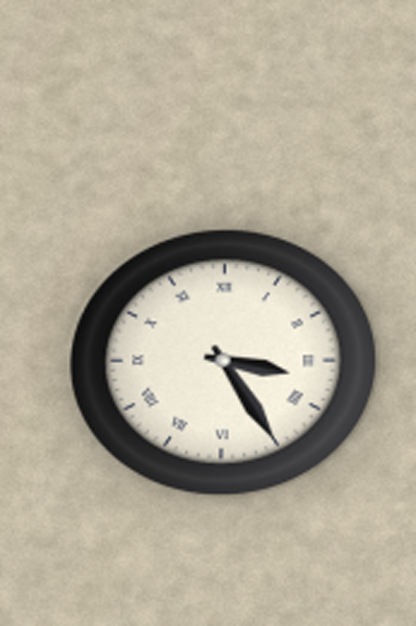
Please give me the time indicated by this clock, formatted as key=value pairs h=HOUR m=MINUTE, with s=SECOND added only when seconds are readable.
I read h=3 m=25
